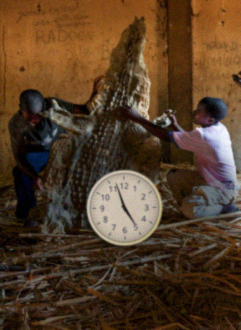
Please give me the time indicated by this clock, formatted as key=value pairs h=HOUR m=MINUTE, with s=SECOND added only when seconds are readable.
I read h=4 m=57
